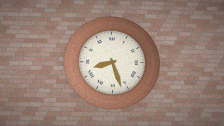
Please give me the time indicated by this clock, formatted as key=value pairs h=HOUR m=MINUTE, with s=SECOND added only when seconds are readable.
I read h=8 m=27
